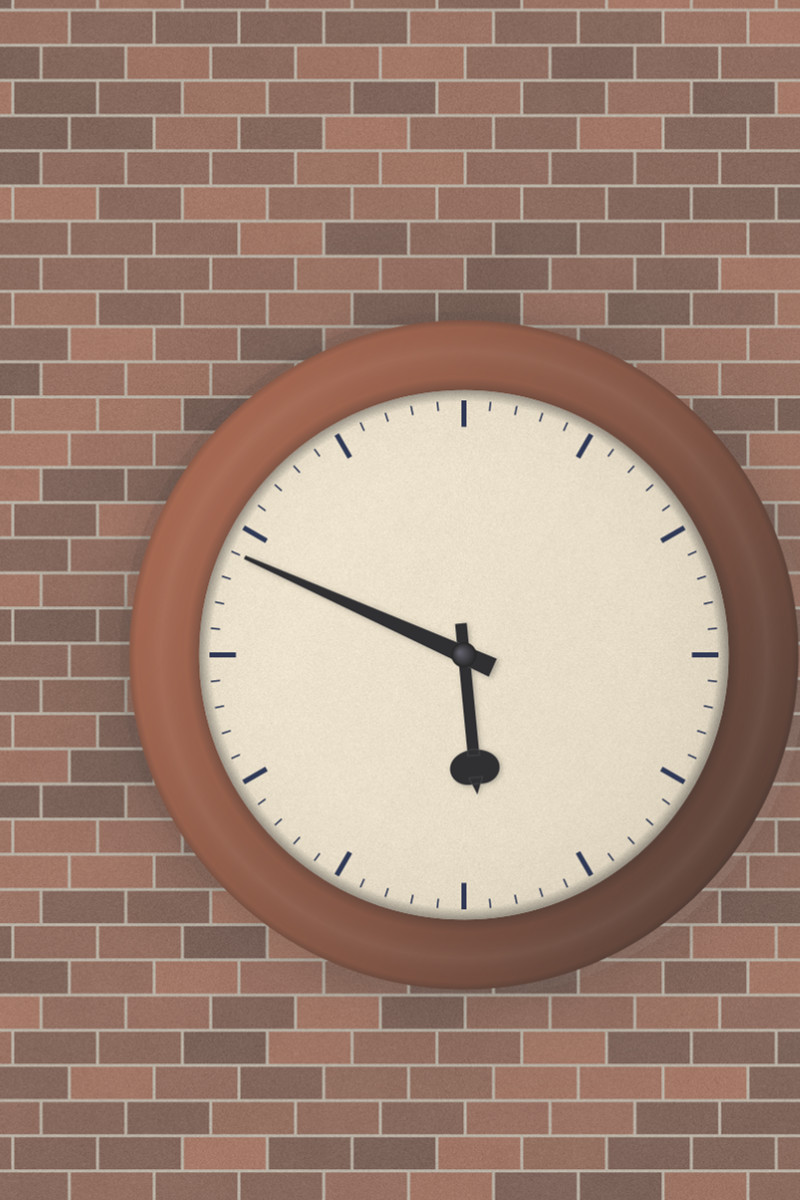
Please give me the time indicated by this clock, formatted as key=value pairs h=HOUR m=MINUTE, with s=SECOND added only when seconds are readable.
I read h=5 m=49
